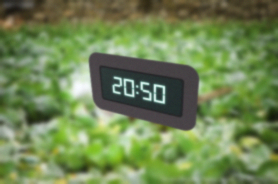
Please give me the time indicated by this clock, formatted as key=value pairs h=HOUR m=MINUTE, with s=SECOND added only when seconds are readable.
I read h=20 m=50
